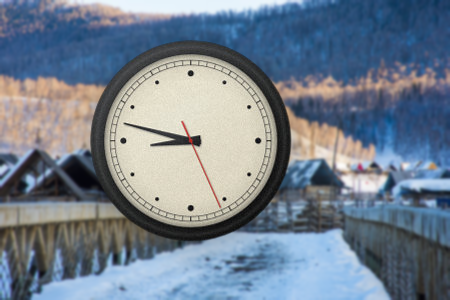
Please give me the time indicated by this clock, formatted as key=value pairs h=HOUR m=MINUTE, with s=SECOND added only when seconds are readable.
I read h=8 m=47 s=26
